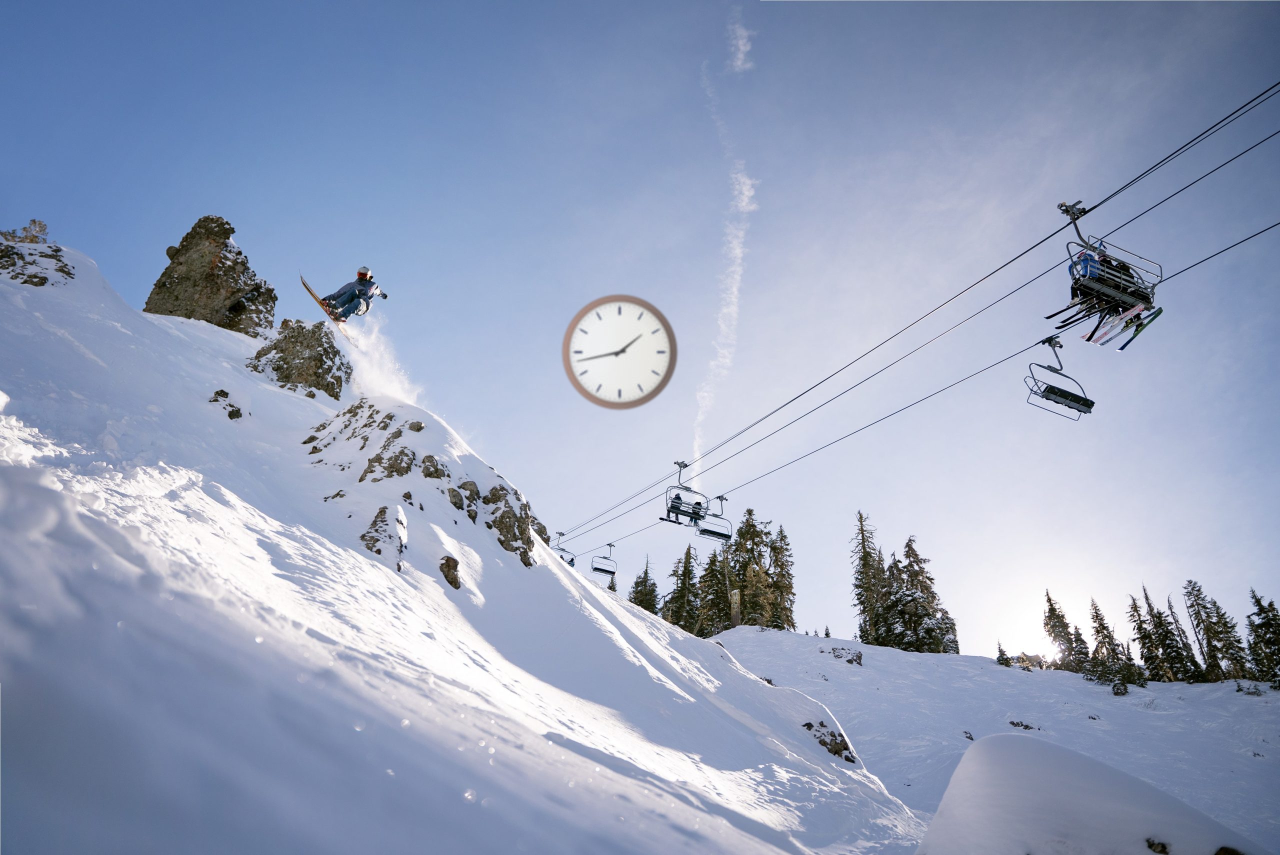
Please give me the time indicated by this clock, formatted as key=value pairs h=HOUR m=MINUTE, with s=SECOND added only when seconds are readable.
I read h=1 m=43
